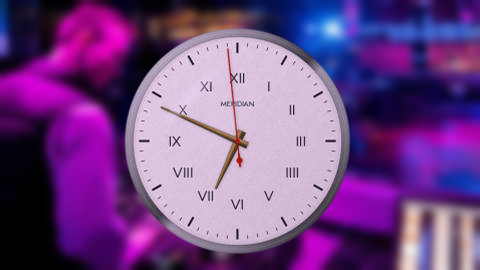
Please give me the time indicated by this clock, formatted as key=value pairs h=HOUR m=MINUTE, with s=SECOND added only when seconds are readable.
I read h=6 m=48 s=59
